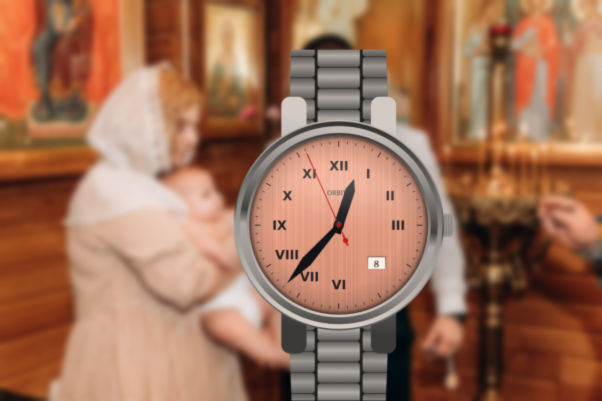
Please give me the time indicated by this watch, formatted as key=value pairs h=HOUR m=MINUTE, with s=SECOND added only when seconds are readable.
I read h=12 m=36 s=56
